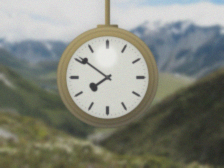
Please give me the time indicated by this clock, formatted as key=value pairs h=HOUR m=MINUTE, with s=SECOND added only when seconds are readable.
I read h=7 m=51
